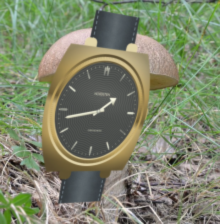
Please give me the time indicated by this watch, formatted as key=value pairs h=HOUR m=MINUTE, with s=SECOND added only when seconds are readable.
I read h=1 m=43
